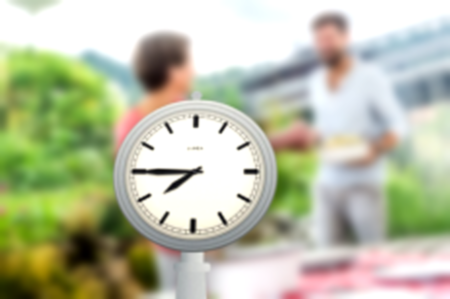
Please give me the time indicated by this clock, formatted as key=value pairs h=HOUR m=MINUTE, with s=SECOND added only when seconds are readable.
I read h=7 m=45
